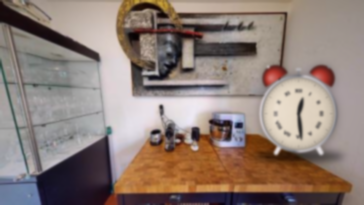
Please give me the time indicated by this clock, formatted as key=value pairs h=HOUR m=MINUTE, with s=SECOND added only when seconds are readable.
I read h=12 m=29
